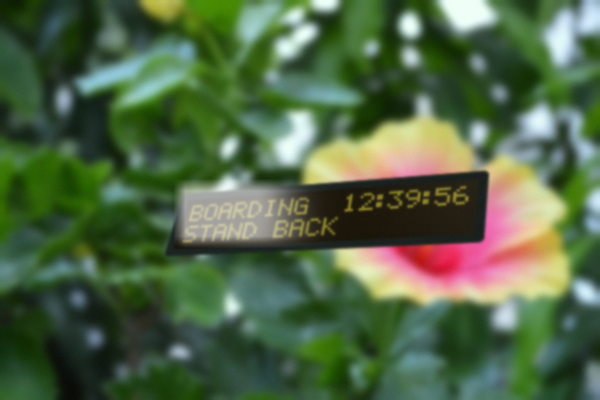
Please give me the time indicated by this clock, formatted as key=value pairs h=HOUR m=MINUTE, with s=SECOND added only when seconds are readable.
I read h=12 m=39 s=56
